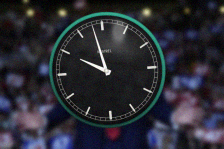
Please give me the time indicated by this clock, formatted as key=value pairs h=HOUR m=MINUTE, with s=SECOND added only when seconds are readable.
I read h=9 m=58
